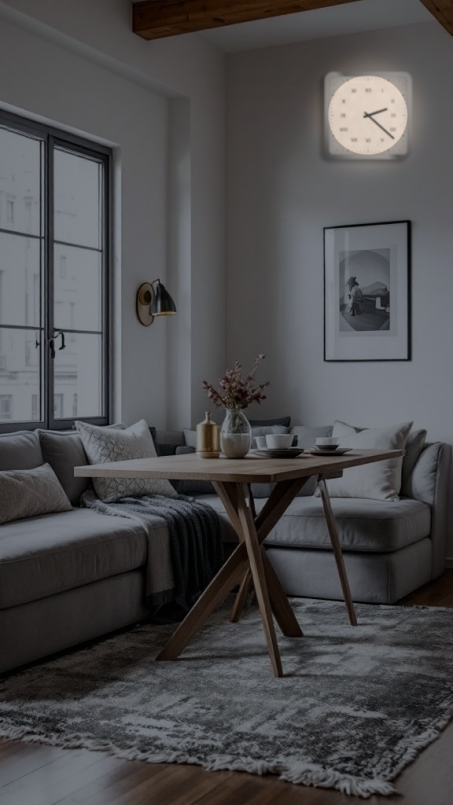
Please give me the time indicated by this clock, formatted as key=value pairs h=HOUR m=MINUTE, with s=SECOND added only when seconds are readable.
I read h=2 m=22
